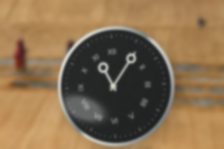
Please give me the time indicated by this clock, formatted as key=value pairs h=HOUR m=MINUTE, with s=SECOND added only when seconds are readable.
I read h=11 m=6
